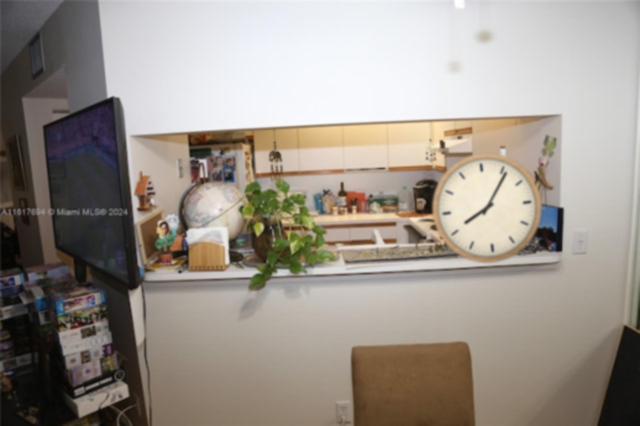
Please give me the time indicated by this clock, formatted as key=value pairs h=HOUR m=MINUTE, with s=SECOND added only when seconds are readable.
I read h=8 m=6
